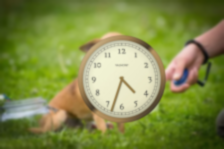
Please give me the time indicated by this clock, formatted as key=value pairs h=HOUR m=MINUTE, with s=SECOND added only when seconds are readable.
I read h=4 m=33
